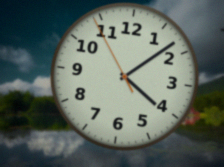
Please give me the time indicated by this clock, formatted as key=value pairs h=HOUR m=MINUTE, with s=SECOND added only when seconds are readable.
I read h=4 m=7 s=54
